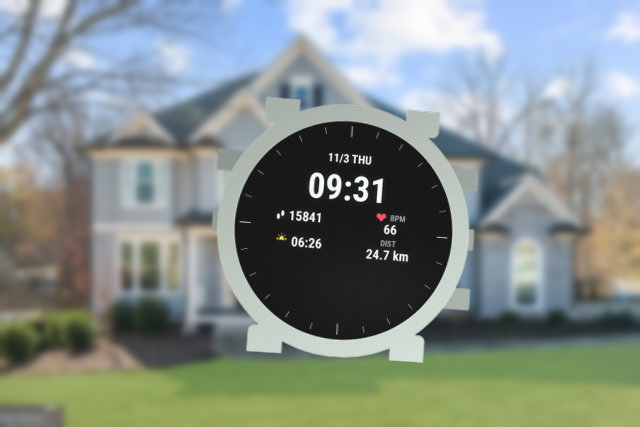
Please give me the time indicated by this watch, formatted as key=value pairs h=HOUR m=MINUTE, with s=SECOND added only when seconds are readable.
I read h=9 m=31
